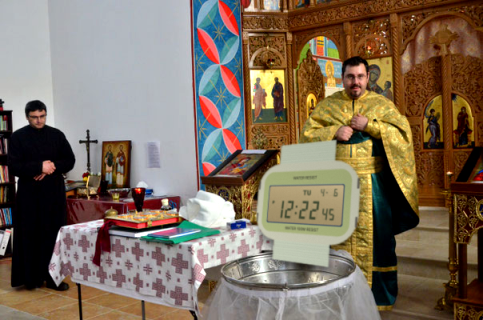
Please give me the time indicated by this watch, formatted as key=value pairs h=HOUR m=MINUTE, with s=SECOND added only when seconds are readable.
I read h=12 m=22 s=45
